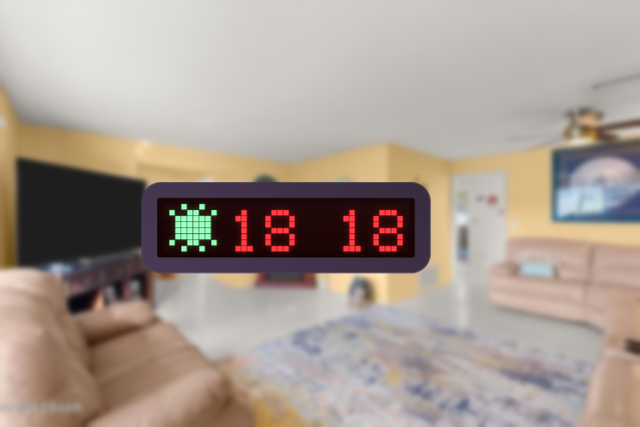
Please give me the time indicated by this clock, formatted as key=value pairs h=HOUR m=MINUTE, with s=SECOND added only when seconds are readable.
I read h=18 m=18
